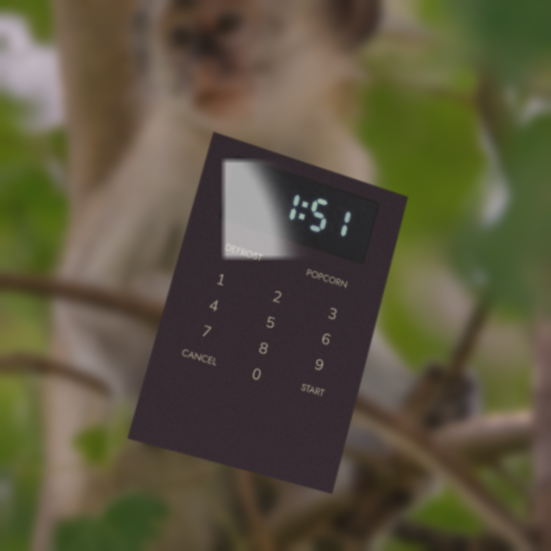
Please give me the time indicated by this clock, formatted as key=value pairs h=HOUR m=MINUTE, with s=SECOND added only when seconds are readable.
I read h=1 m=51
